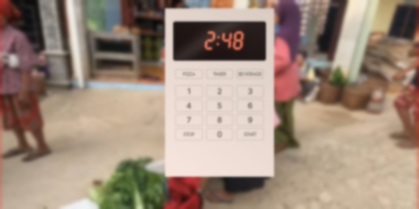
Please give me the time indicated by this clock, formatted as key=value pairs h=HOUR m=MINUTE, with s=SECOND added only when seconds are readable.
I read h=2 m=48
